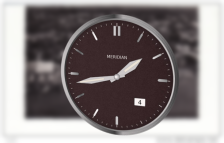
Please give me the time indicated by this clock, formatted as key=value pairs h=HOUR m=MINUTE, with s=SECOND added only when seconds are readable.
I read h=1 m=43
